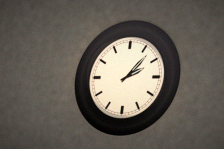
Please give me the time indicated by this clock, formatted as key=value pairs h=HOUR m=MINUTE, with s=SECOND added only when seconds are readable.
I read h=2 m=7
